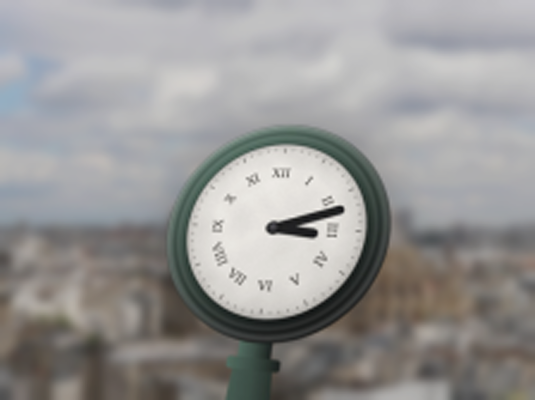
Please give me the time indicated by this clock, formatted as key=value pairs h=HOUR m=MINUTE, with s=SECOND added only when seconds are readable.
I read h=3 m=12
